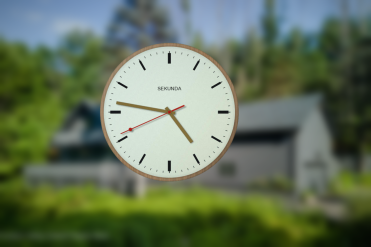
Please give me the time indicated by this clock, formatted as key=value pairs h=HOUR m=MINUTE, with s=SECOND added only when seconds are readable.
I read h=4 m=46 s=41
